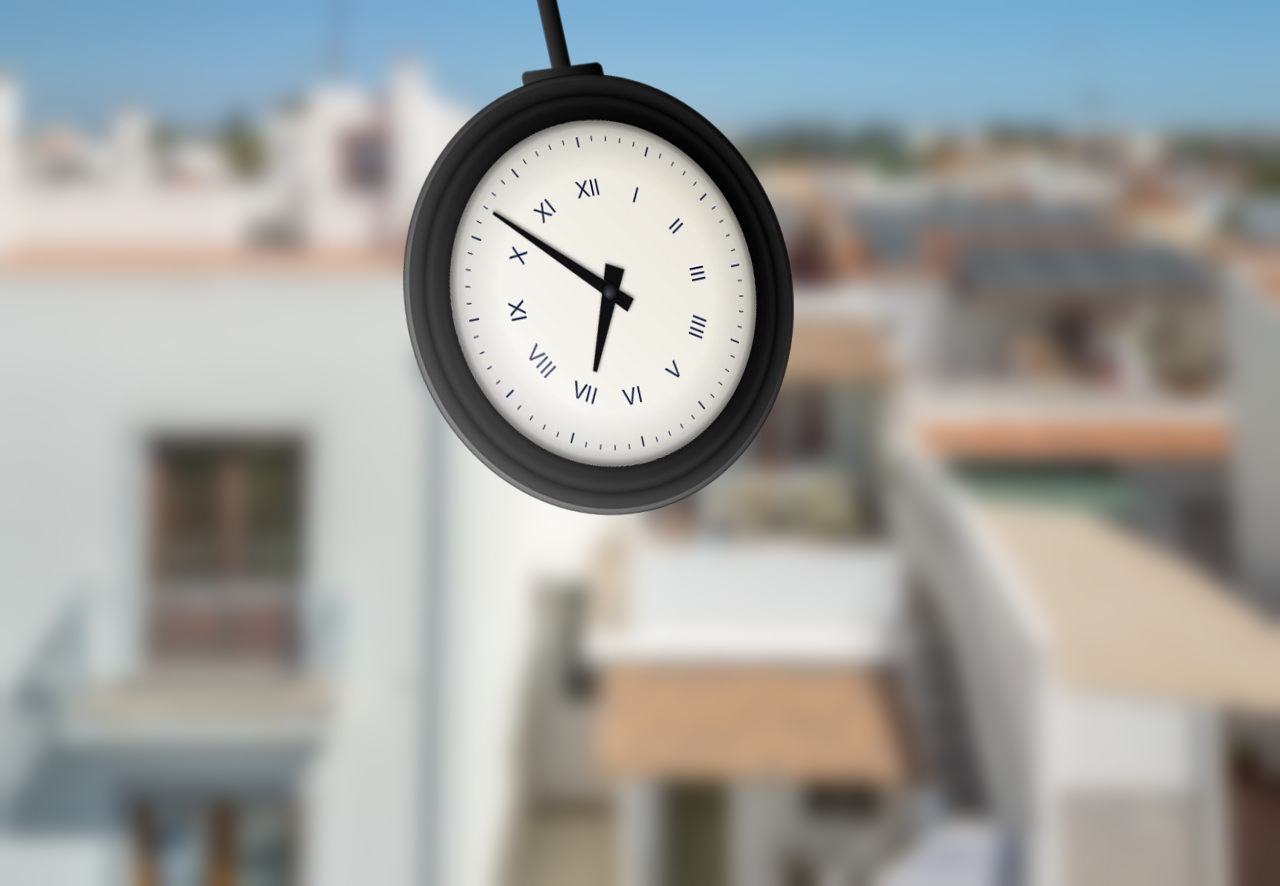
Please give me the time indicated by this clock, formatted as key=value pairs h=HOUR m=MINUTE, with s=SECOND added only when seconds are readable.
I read h=6 m=52
